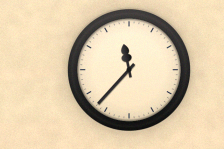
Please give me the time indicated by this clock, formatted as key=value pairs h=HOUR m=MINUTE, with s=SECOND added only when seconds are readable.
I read h=11 m=37
